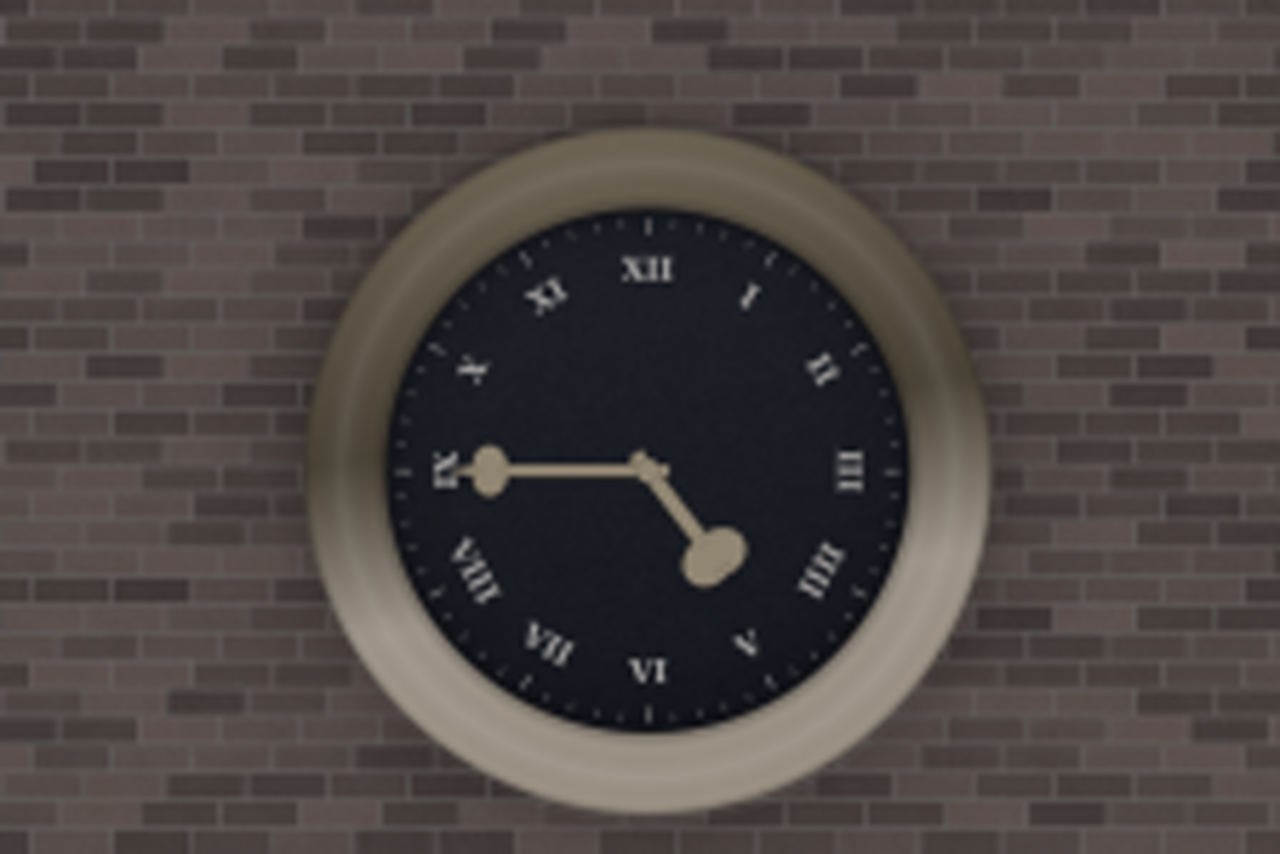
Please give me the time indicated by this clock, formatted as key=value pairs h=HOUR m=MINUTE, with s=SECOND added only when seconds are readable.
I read h=4 m=45
